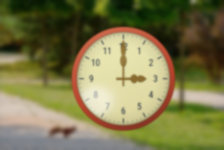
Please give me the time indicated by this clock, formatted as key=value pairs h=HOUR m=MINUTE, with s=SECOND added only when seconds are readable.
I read h=3 m=0
